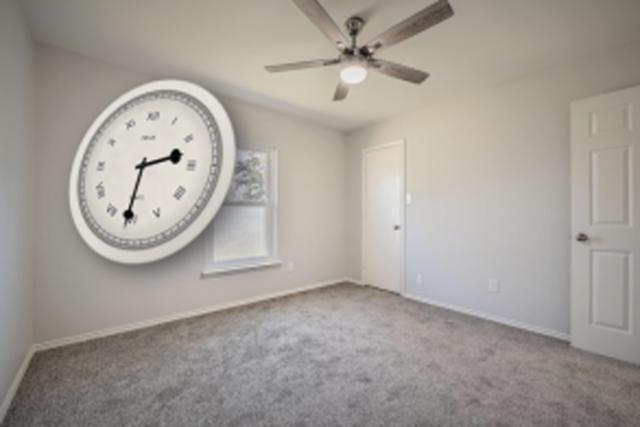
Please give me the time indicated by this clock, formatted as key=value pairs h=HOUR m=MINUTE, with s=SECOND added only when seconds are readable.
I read h=2 m=31
